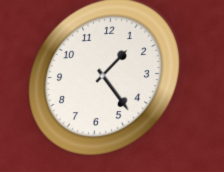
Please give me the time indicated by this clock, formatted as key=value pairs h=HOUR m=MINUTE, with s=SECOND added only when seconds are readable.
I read h=1 m=23
